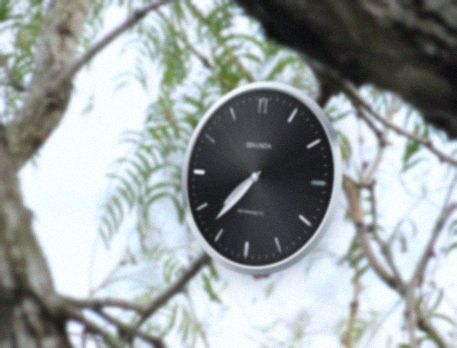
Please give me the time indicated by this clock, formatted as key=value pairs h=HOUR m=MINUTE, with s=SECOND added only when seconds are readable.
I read h=7 m=37
